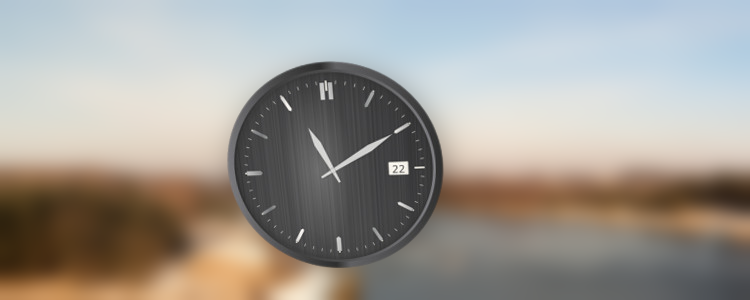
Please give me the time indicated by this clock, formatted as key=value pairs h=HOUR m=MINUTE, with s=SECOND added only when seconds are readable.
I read h=11 m=10
